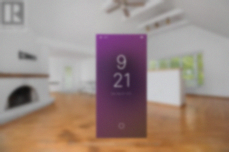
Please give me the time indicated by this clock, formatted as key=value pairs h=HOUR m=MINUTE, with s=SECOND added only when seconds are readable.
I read h=9 m=21
